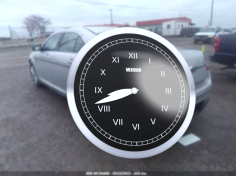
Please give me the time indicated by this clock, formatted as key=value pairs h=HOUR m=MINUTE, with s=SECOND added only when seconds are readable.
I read h=8 m=42
